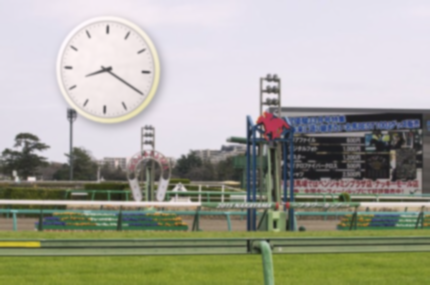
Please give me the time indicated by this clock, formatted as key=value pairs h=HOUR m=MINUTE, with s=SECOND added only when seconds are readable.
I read h=8 m=20
